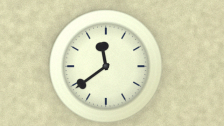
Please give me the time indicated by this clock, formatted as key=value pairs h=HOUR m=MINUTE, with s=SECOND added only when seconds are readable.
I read h=11 m=39
